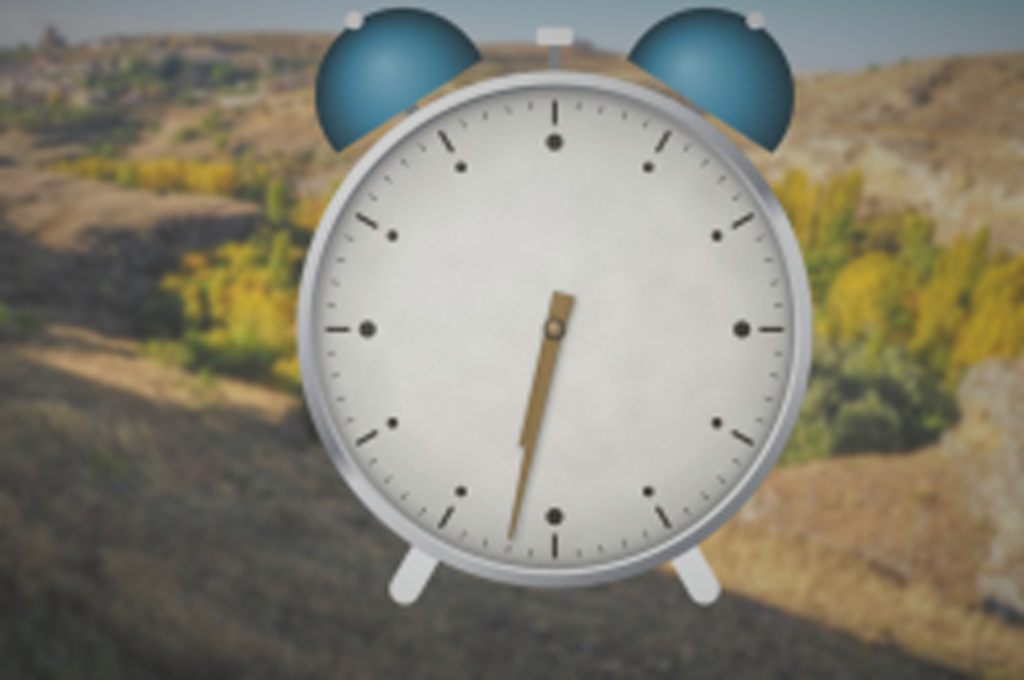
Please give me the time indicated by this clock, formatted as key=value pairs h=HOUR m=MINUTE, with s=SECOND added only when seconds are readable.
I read h=6 m=32
